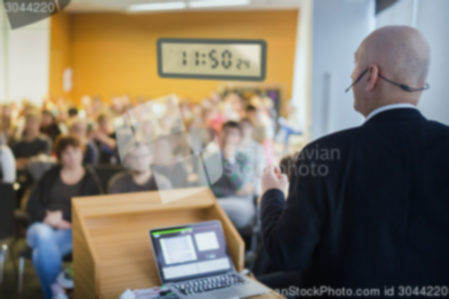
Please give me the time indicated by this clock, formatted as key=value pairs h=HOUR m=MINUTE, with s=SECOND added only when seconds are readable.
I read h=11 m=50
